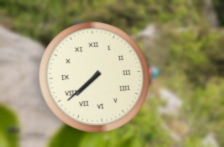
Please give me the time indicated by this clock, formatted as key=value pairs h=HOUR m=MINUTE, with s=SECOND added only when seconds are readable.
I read h=7 m=39
